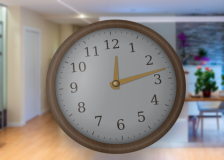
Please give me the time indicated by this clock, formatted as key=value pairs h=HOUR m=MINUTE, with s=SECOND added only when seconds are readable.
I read h=12 m=13
